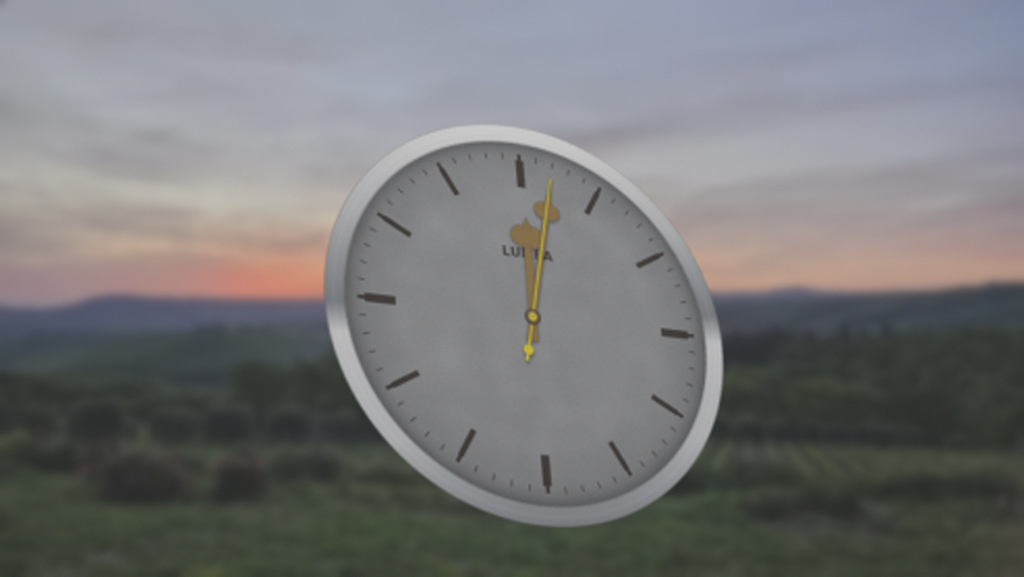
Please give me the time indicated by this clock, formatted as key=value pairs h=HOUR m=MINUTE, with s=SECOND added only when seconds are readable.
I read h=12 m=2 s=2
